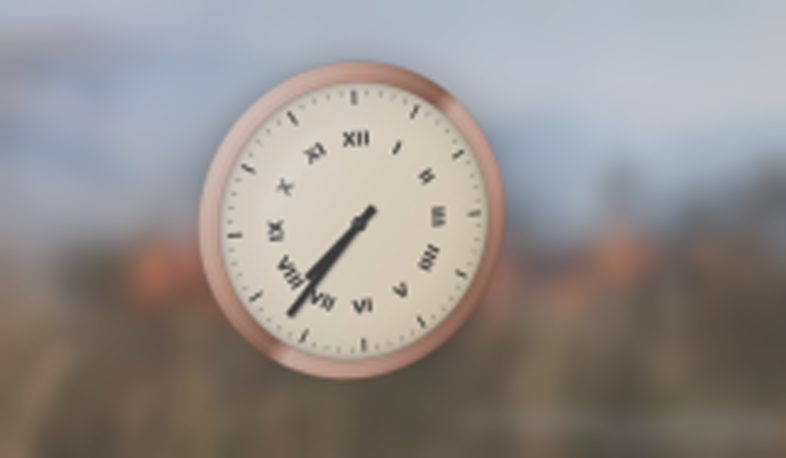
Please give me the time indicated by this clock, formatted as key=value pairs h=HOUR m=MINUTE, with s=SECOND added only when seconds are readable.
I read h=7 m=37
